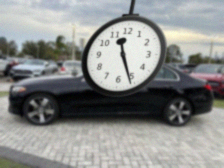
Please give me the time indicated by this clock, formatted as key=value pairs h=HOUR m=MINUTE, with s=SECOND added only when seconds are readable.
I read h=11 m=26
